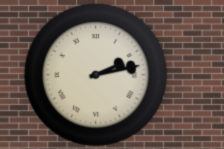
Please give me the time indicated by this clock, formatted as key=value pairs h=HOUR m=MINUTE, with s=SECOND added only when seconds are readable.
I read h=2 m=13
